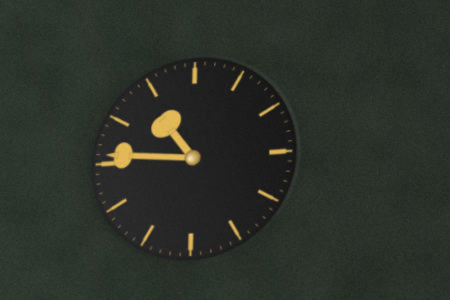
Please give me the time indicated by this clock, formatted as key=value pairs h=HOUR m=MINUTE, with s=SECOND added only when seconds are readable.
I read h=10 m=46
